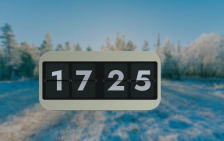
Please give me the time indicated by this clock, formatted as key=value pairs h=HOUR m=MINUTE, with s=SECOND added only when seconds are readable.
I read h=17 m=25
